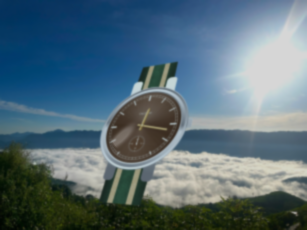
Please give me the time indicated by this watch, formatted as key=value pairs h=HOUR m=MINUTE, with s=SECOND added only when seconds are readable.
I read h=12 m=17
